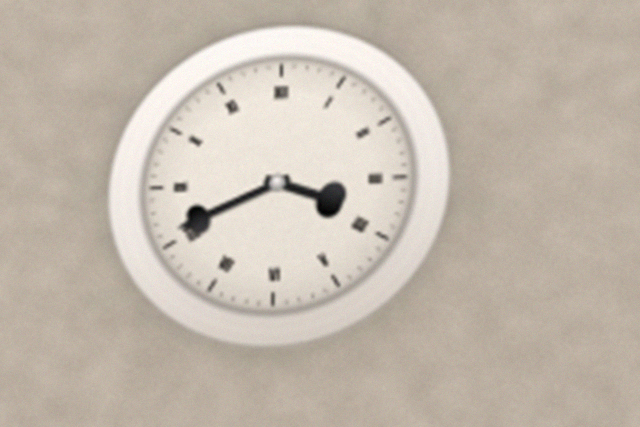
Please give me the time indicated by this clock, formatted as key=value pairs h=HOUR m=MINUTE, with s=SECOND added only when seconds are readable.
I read h=3 m=41
